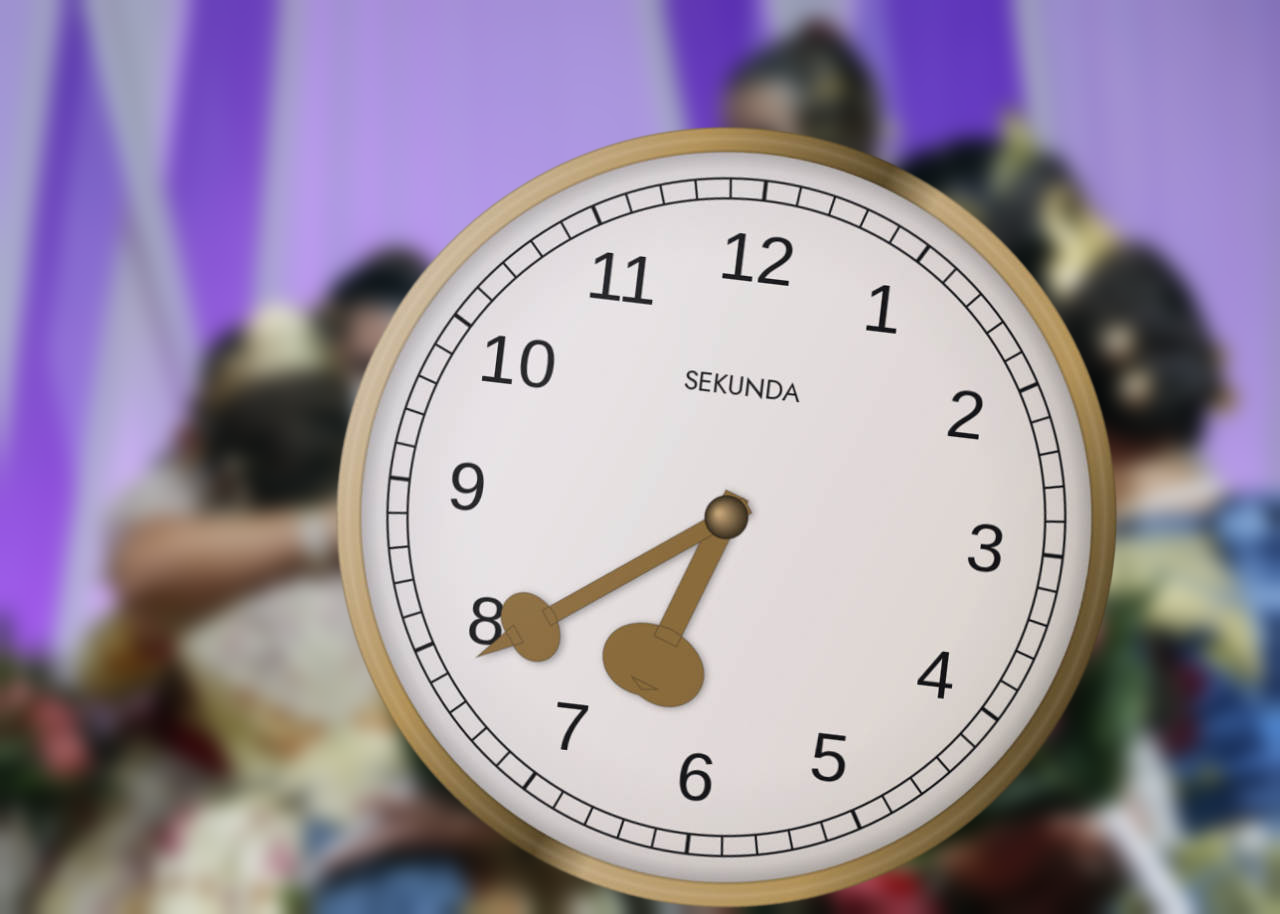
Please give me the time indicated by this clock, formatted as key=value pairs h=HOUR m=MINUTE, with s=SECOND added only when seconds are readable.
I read h=6 m=39
